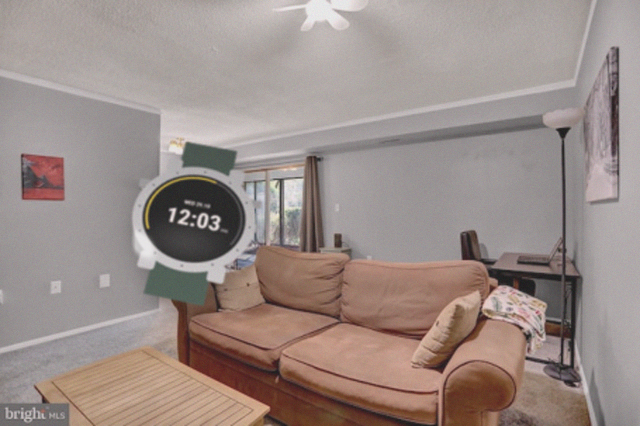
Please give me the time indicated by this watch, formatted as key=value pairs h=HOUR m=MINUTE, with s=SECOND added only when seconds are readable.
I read h=12 m=3
